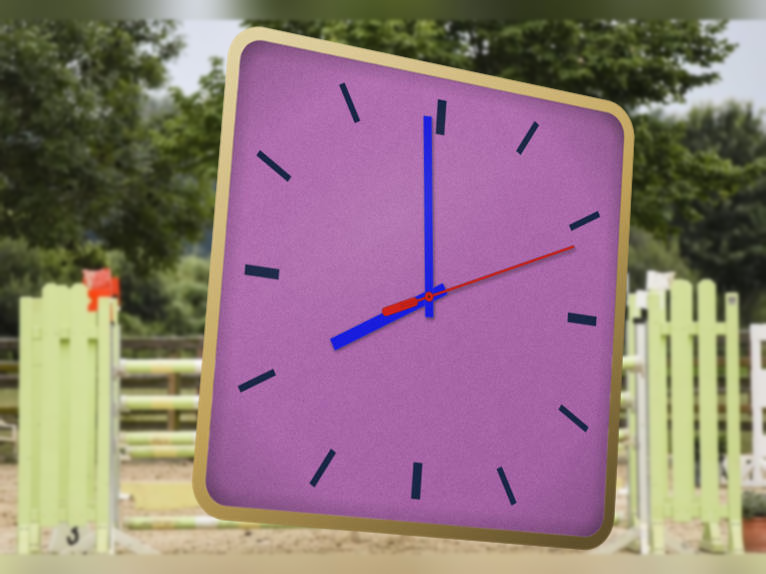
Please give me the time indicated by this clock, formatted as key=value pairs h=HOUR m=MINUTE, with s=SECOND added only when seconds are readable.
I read h=7 m=59 s=11
